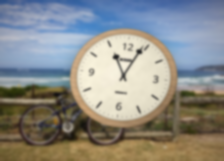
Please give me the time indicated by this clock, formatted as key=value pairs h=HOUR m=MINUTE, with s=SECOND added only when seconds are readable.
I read h=11 m=4
